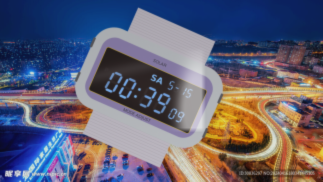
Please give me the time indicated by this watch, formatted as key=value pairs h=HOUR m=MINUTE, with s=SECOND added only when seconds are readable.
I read h=0 m=39 s=9
